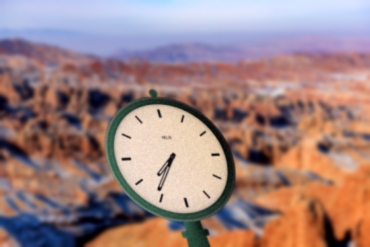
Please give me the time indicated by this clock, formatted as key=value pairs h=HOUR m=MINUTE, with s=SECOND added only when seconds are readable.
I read h=7 m=36
